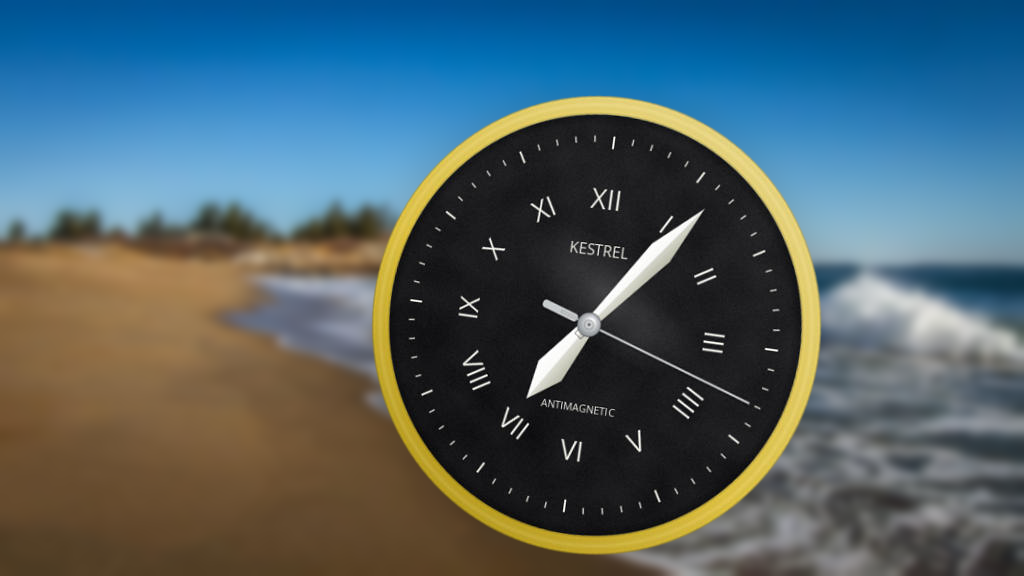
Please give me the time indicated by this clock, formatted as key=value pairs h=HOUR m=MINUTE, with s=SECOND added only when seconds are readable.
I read h=7 m=6 s=18
